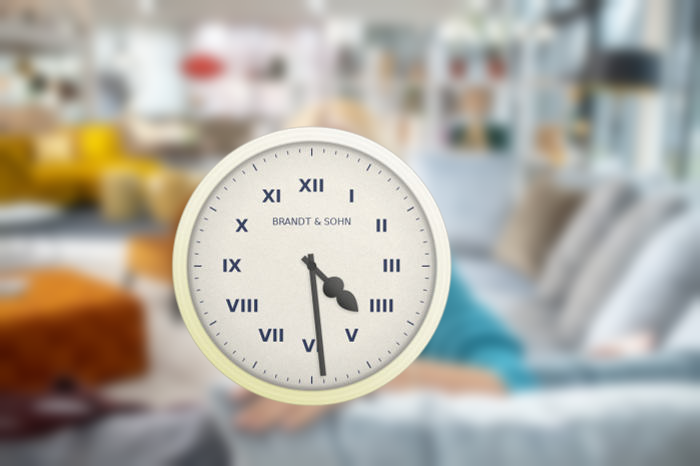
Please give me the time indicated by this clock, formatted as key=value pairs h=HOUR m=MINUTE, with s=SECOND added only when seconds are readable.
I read h=4 m=29
